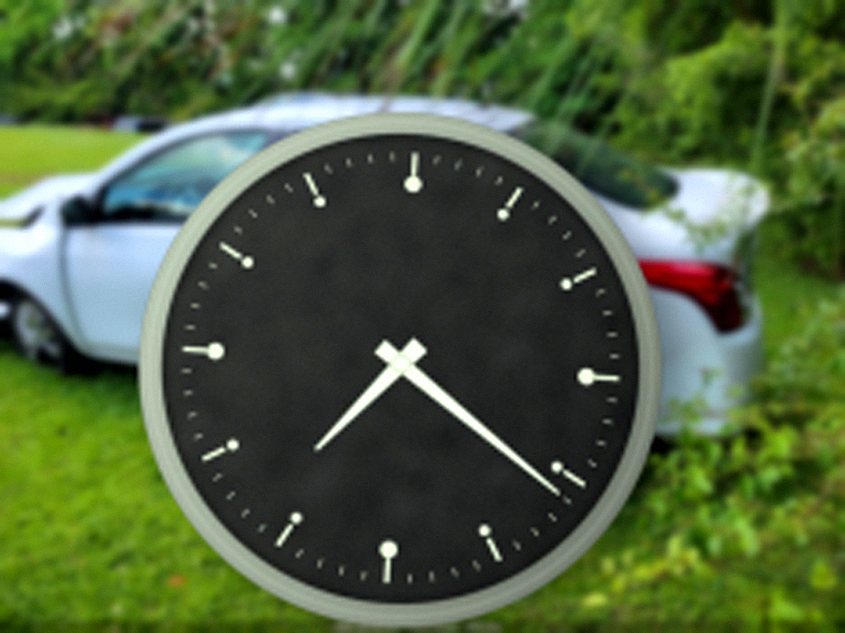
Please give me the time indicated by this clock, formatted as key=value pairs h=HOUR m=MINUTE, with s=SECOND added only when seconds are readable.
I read h=7 m=21
